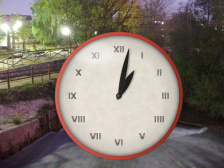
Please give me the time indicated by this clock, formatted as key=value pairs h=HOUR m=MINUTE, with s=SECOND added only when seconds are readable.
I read h=1 m=2
